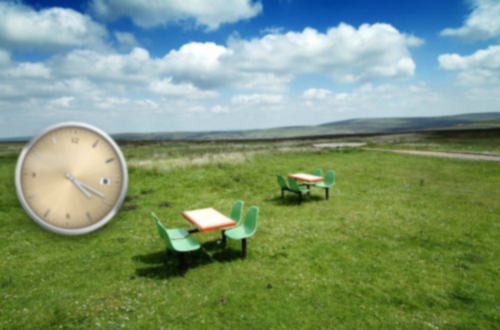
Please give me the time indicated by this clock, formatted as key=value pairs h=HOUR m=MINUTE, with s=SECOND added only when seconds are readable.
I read h=4 m=19
